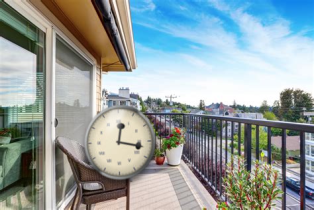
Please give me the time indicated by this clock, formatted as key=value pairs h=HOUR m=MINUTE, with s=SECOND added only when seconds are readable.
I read h=12 m=17
